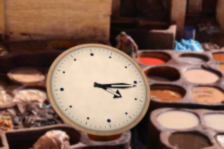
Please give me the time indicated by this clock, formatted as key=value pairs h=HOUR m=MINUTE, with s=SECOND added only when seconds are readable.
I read h=4 m=16
